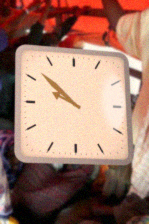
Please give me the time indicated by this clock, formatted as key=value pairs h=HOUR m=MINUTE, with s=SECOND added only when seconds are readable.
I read h=9 m=52
